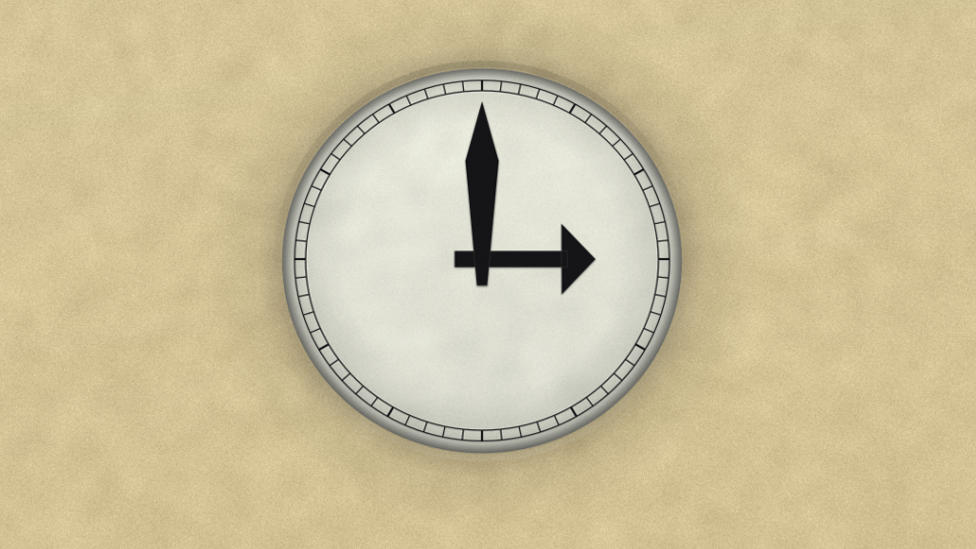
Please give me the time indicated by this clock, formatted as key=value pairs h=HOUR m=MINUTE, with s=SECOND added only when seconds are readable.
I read h=3 m=0
